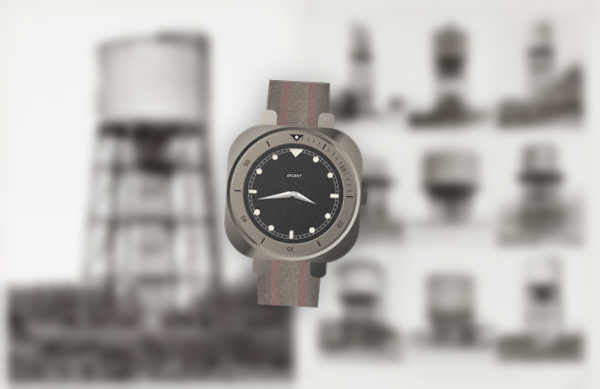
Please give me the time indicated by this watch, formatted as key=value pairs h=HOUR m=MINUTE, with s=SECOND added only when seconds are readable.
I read h=3 m=43
